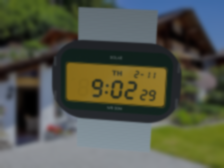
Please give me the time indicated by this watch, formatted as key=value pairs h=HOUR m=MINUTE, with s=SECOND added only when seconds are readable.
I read h=9 m=2 s=29
